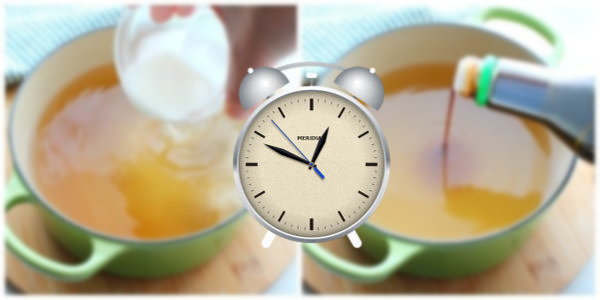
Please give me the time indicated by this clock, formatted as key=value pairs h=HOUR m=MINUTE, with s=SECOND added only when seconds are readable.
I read h=12 m=48 s=53
